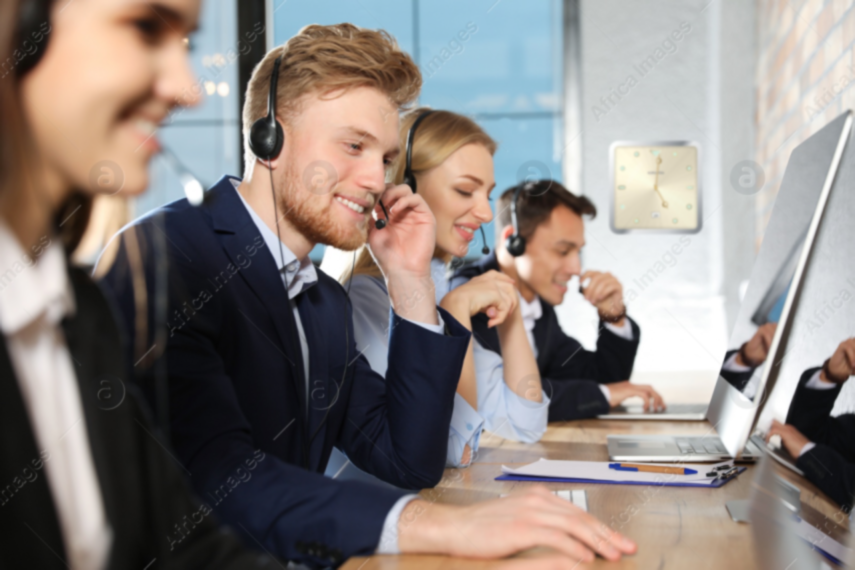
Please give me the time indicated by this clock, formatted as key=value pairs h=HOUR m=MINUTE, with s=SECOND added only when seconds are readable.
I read h=5 m=1
